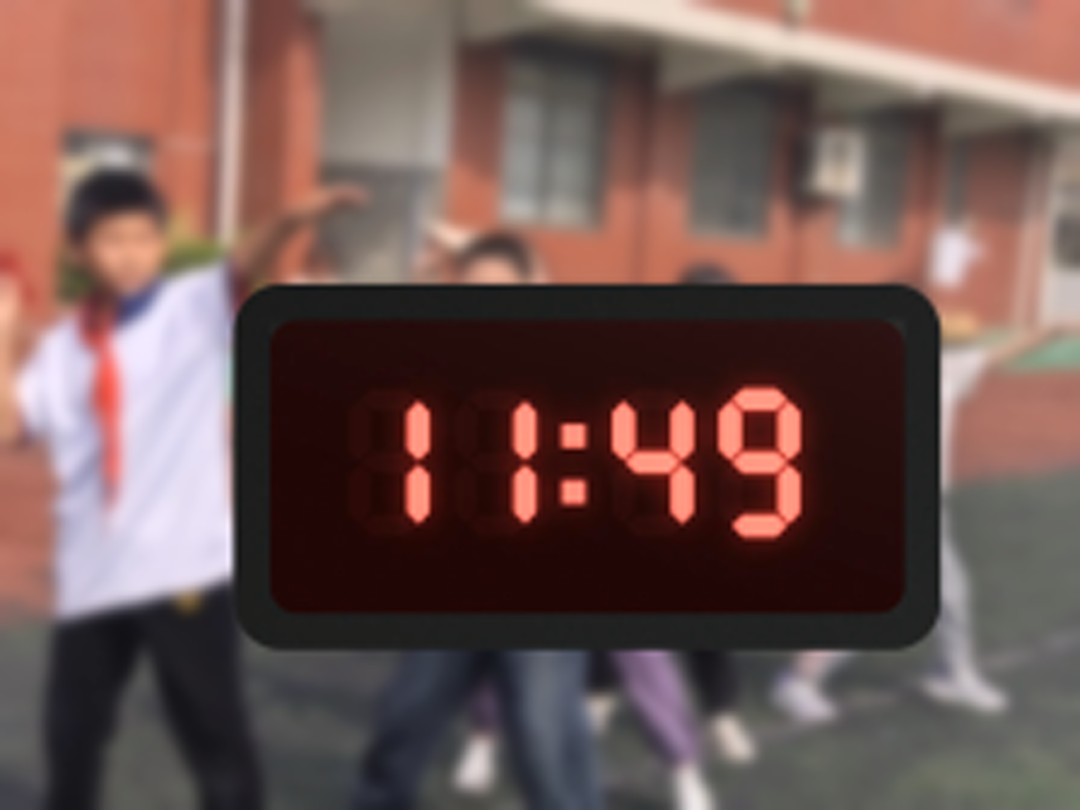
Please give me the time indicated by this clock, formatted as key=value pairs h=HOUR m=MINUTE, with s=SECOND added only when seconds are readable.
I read h=11 m=49
